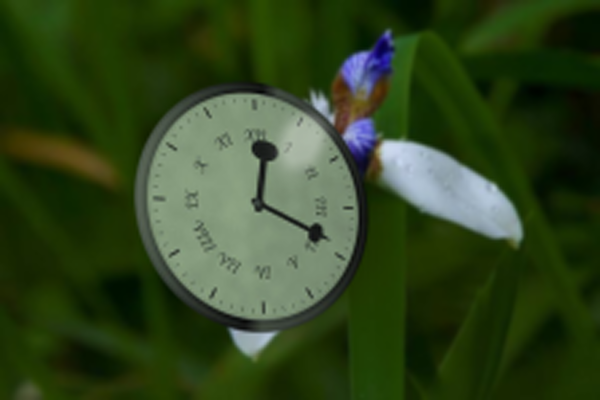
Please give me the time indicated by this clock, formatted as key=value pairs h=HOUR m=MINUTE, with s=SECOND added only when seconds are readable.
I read h=12 m=19
